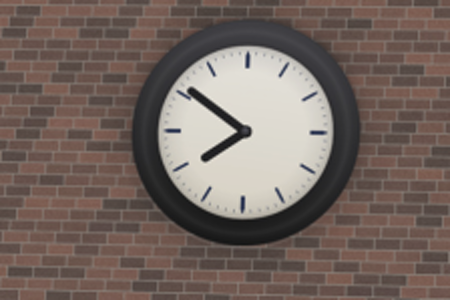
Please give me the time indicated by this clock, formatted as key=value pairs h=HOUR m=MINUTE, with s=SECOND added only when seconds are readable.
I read h=7 m=51
